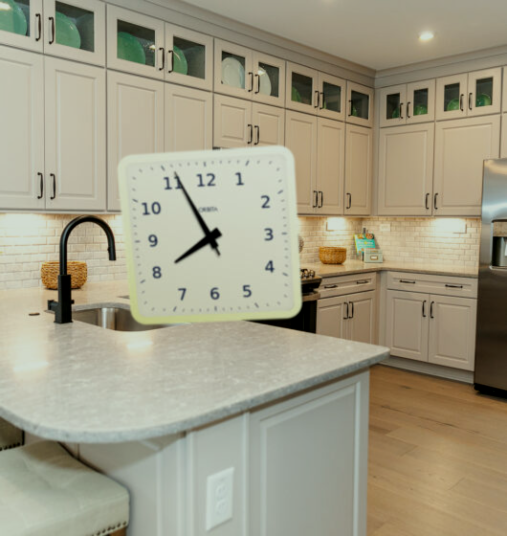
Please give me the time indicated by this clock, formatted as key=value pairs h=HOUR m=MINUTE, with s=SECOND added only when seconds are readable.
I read h=7 m=55 s=56
